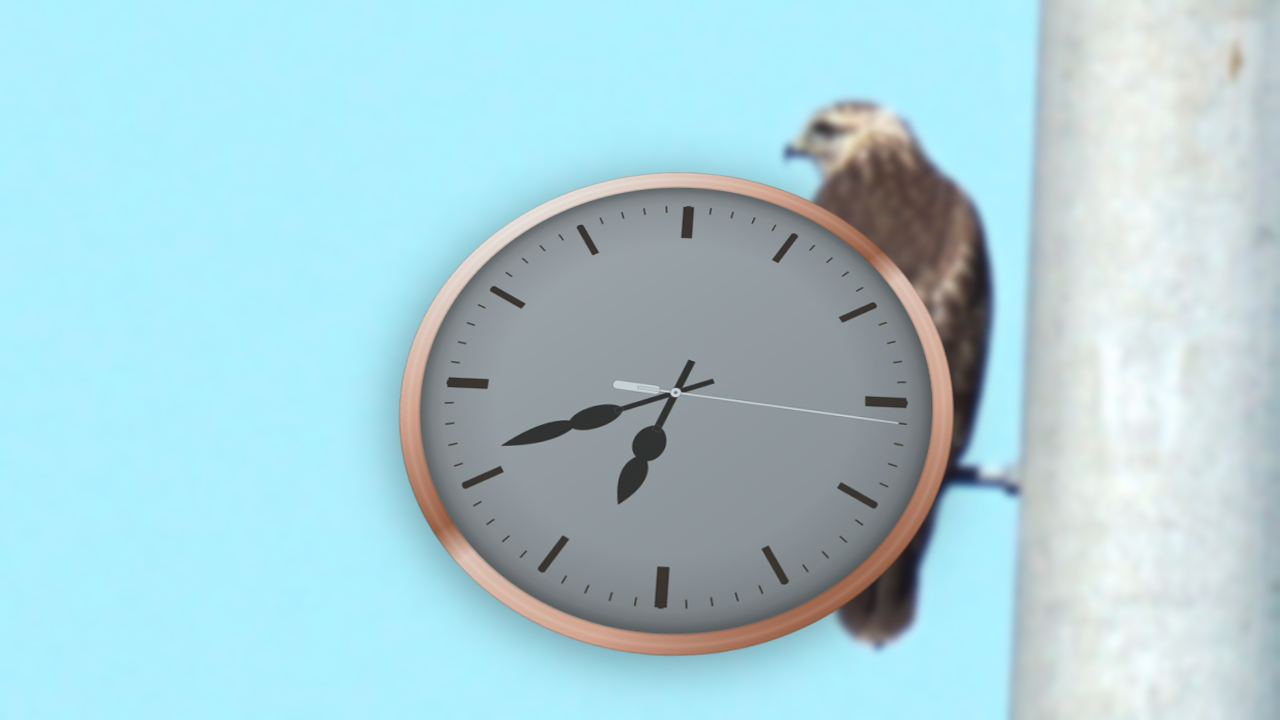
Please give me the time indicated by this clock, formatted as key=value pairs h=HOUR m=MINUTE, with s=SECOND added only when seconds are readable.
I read h=6 m=41 s=16
